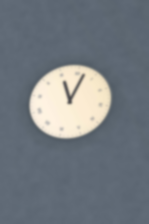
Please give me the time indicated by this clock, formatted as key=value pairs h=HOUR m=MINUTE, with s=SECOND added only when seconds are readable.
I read h=11 m=2
